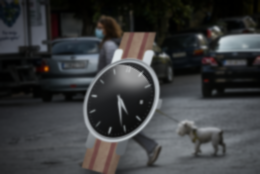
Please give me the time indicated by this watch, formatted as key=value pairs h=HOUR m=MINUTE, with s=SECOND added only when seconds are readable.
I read h=4 m=26
